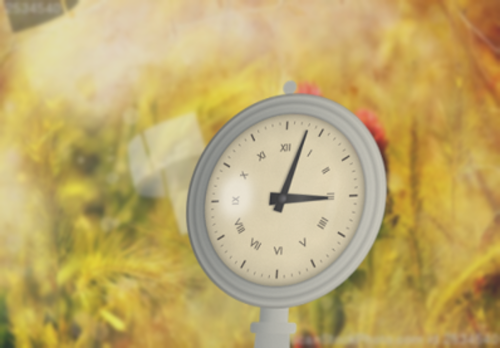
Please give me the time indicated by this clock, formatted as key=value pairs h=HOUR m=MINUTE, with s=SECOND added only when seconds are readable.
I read h=3 m=3
